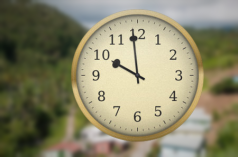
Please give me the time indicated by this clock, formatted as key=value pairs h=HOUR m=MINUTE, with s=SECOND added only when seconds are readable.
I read h=9 m=59
